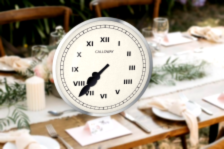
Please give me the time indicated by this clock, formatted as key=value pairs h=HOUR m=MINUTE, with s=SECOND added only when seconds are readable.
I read h=7 m=37
